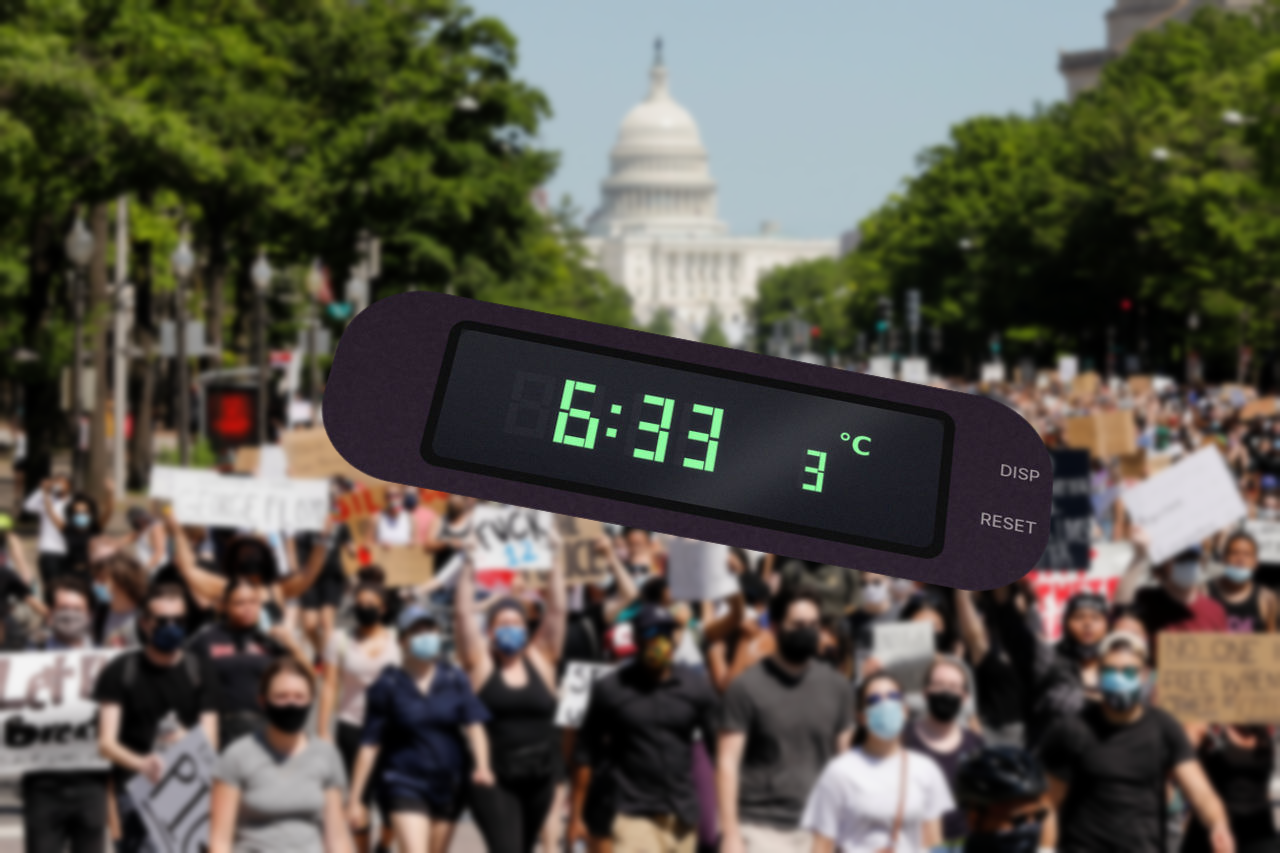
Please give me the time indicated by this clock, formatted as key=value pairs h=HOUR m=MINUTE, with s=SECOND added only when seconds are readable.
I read h=6 m=33
